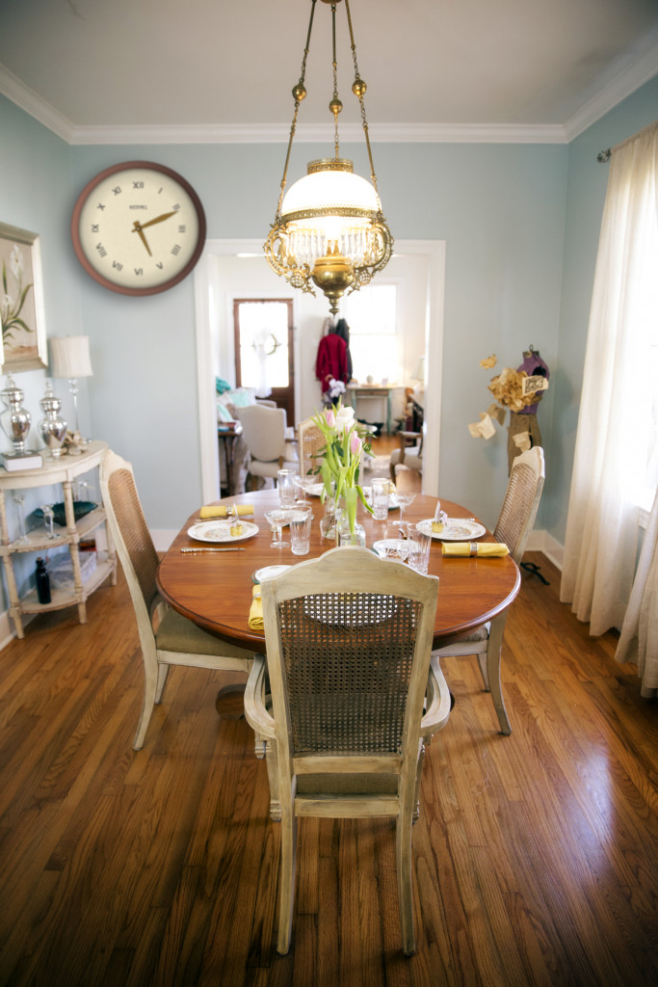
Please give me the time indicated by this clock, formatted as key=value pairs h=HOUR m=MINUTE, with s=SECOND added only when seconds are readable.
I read h=5 m=11
